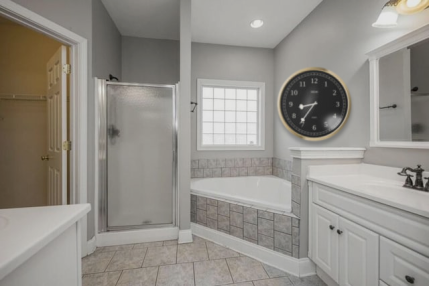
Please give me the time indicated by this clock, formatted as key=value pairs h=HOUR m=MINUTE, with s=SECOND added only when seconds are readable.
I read h=8 m=36
